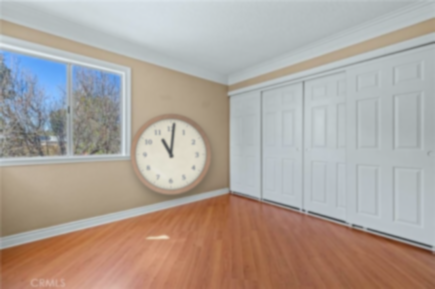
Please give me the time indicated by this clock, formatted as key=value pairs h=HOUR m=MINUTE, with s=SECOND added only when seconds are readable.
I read h=11 m=1
